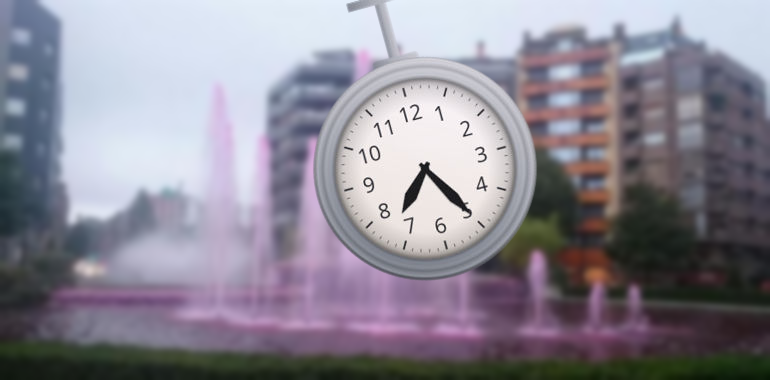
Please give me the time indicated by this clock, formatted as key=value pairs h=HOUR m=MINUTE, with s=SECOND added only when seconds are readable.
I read h=7 m=25
